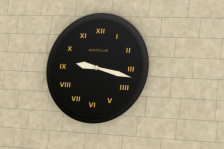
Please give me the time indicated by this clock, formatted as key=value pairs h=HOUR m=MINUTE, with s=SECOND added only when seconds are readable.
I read h=9 m=17
